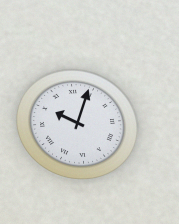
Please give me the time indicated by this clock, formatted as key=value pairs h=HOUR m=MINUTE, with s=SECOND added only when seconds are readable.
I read h=10 m=4
